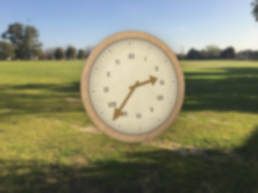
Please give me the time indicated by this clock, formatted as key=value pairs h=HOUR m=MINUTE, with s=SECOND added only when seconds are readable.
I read h=2 m=37
